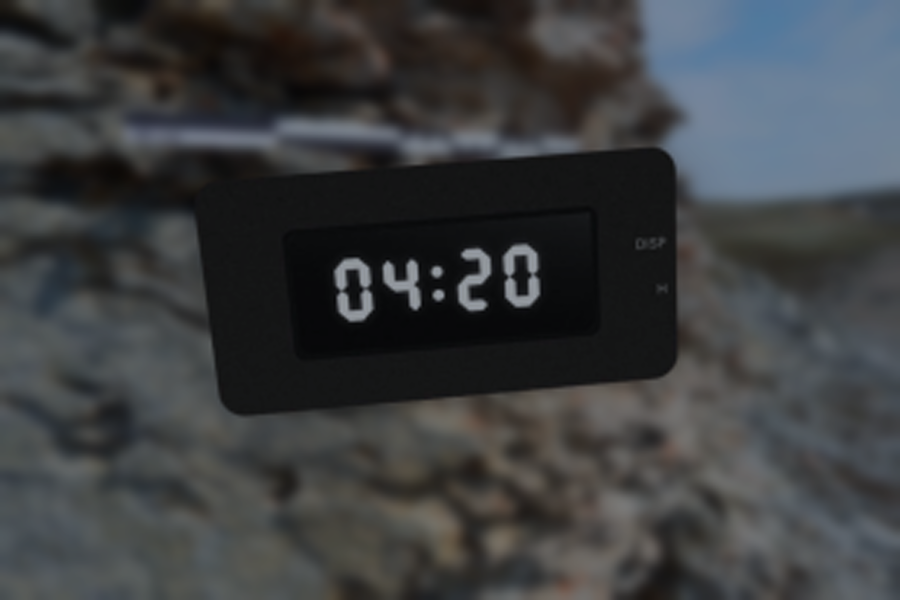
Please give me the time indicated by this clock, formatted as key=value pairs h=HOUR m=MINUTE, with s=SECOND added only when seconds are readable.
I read h=4 m=20
